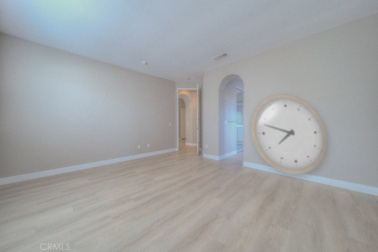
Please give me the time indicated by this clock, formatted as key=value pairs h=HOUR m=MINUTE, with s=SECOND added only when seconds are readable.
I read h=7 m=48
